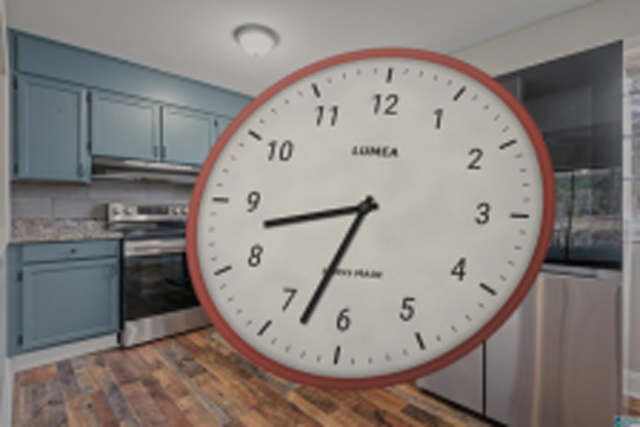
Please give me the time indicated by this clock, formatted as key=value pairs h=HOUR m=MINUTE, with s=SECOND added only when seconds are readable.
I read h=8 m=33
